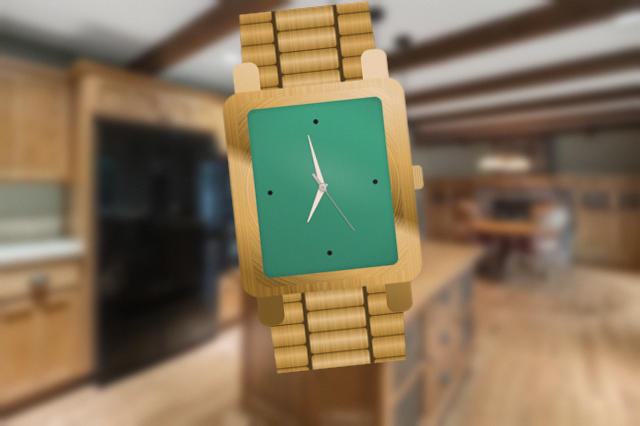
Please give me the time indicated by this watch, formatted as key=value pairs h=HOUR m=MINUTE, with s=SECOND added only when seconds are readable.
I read h=6 m=58 s=25
